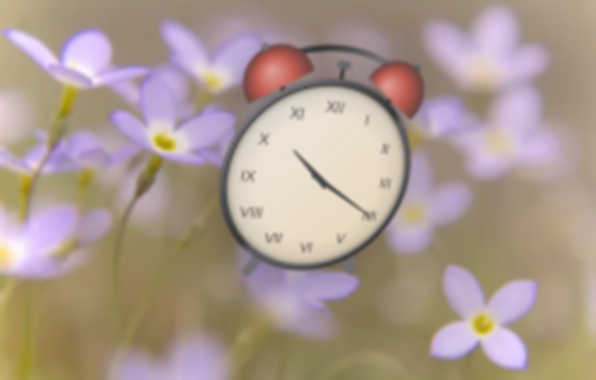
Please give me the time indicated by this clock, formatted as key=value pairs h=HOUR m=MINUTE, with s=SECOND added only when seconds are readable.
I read h=10 m=20
